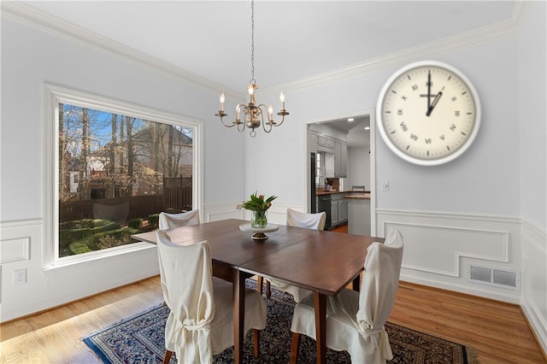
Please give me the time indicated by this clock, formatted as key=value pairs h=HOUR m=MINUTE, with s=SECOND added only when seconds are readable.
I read h=1 m=0
